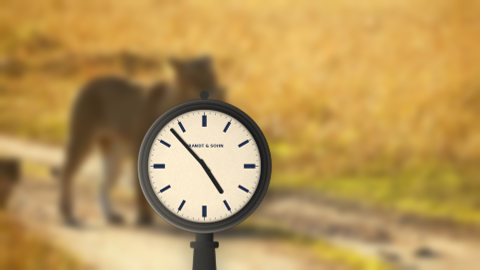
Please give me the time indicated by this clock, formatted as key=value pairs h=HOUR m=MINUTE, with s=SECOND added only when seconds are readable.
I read h=4 m=53
